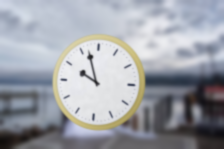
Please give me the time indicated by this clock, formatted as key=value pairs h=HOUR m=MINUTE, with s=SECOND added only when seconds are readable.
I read h=9 m=57
